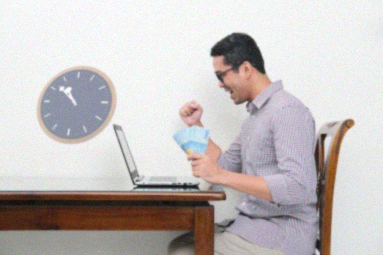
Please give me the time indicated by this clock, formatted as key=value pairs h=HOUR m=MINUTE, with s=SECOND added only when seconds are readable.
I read h=10 m=52
